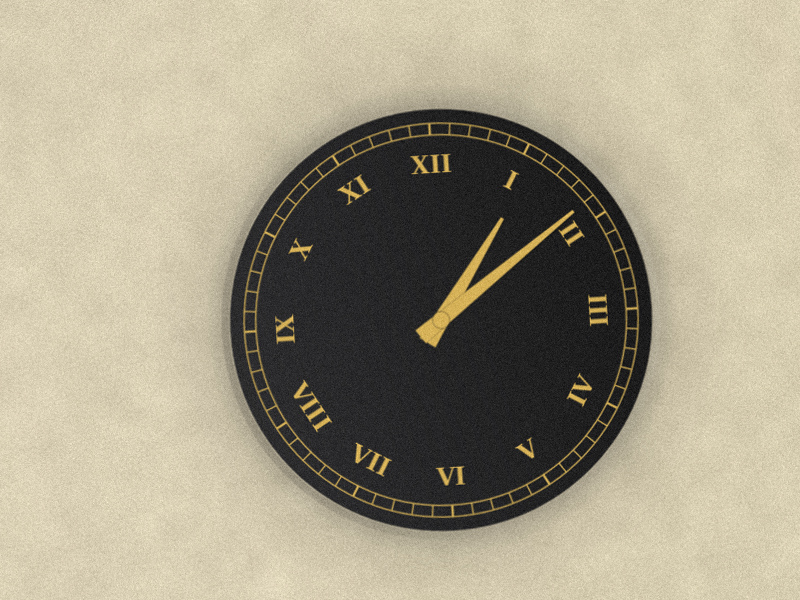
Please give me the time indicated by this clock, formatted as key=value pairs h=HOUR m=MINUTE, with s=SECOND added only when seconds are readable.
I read h=1 m=9
